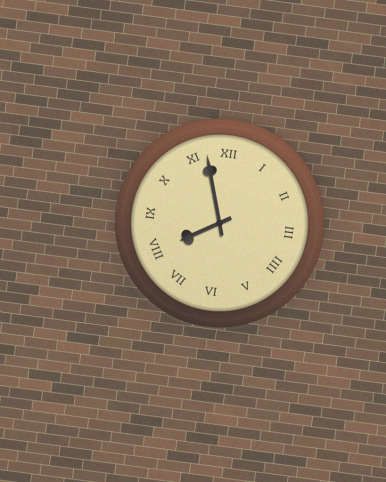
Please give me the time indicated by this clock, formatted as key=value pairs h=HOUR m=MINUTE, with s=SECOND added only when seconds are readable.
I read h=7 m=57
